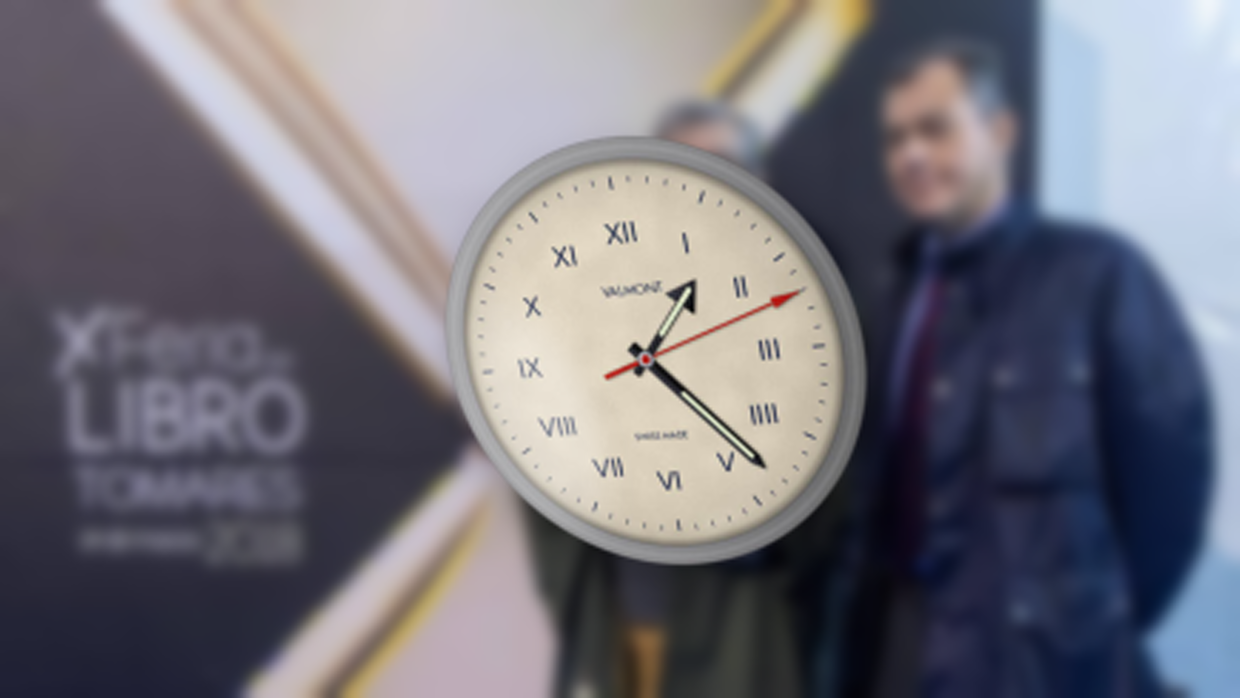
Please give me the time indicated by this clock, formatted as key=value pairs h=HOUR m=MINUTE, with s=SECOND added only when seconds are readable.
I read h=1 m=23 s=12
